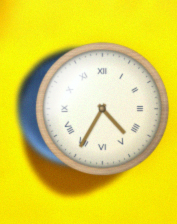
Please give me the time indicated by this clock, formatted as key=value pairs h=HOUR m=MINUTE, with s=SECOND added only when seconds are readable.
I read h=4 m=35
